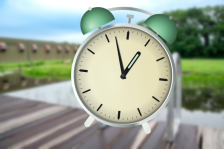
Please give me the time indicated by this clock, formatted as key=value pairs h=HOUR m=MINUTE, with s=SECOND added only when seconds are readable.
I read h=12 m=57
